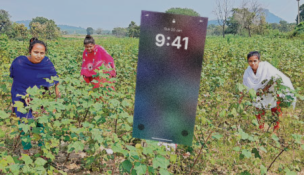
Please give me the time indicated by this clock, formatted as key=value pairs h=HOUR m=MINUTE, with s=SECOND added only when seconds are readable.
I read h=9 m=41
